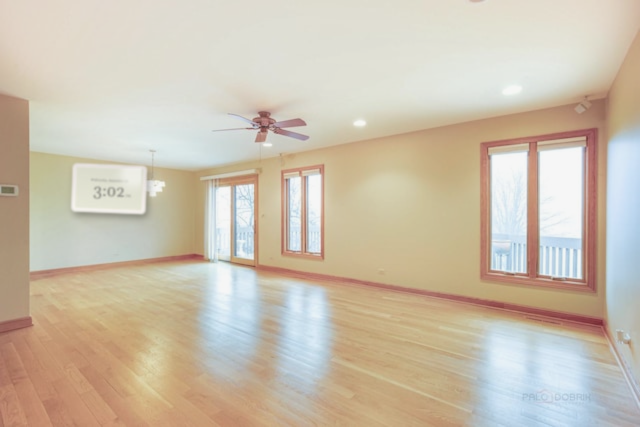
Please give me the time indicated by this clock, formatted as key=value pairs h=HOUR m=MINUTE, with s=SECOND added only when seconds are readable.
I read h=3 m=2
